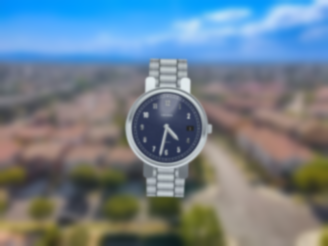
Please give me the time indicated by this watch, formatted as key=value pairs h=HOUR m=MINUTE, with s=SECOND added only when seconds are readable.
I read h=4 m=32
